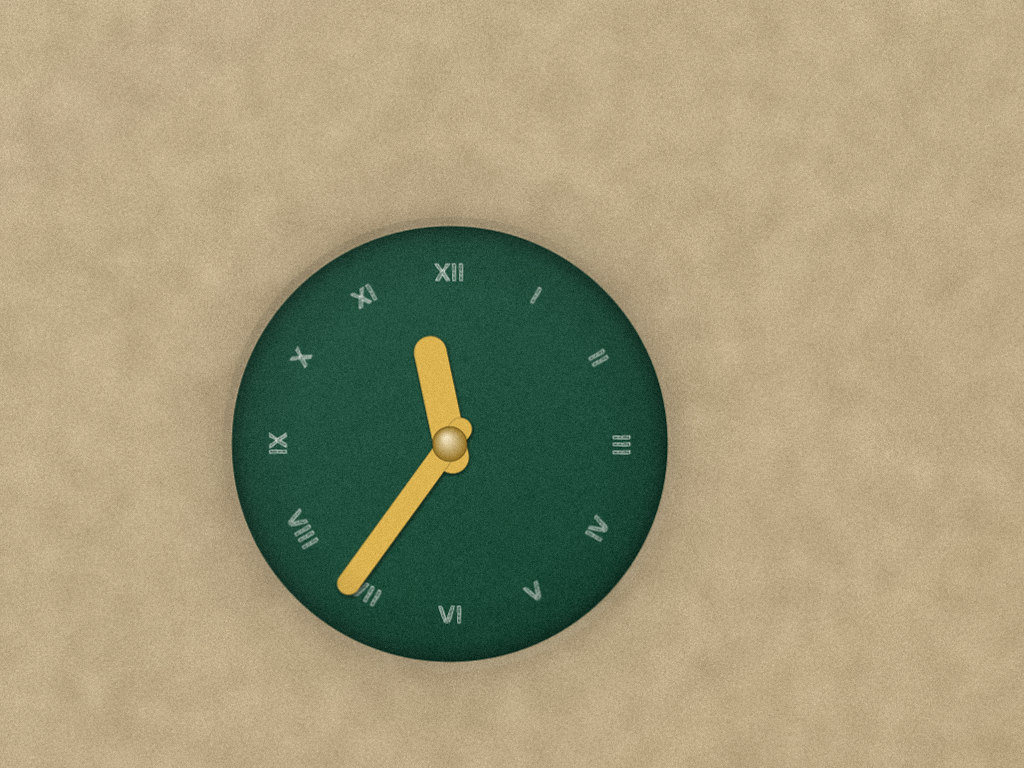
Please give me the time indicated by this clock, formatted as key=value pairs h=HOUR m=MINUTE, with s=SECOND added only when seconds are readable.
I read h=11 m=36
